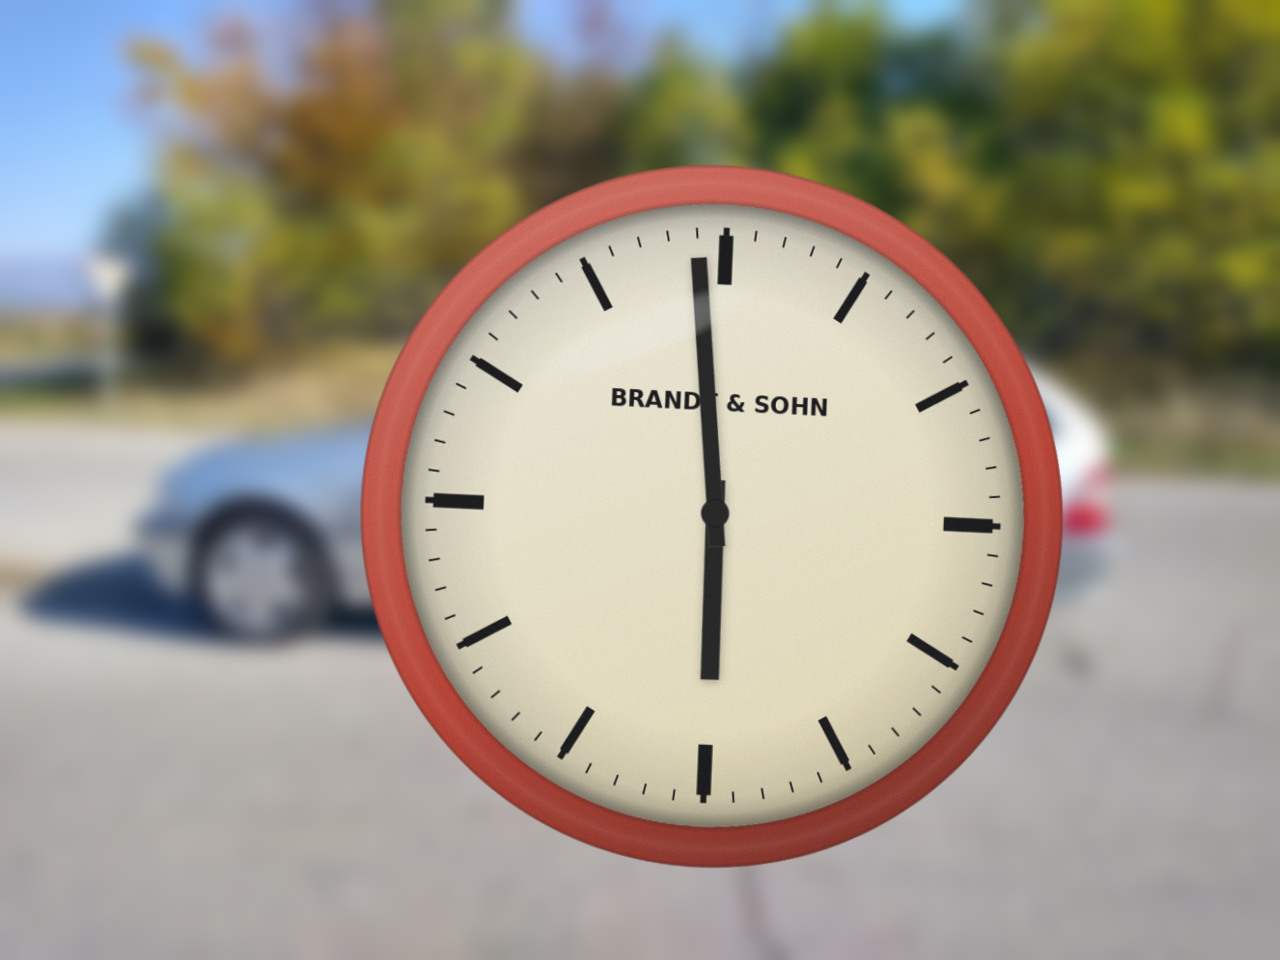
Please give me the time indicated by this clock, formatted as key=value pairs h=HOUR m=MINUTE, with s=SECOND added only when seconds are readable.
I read h=5 m=59
